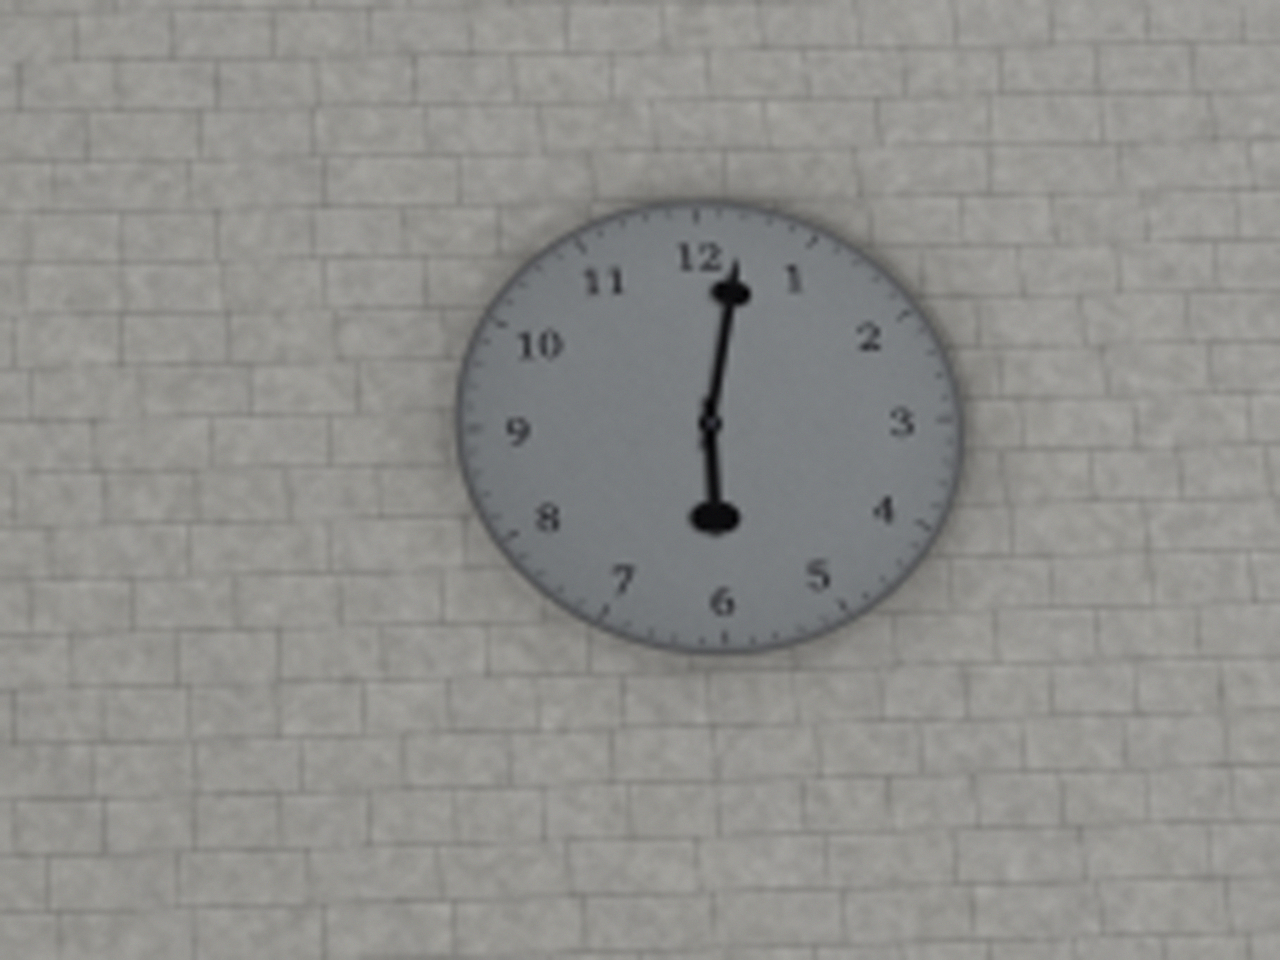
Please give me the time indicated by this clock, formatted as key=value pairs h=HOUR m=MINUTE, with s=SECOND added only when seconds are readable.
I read h=6 m=2
